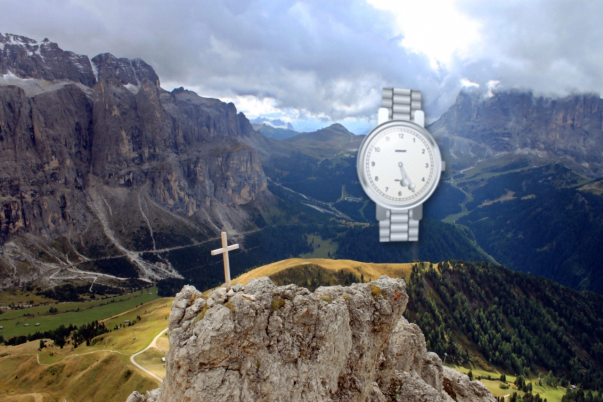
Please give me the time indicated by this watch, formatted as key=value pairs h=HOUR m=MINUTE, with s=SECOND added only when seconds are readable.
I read h=5 m=25
